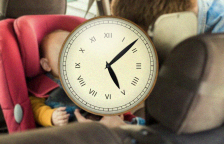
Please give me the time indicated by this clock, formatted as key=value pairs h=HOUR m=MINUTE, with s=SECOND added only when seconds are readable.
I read h=5 m=8
